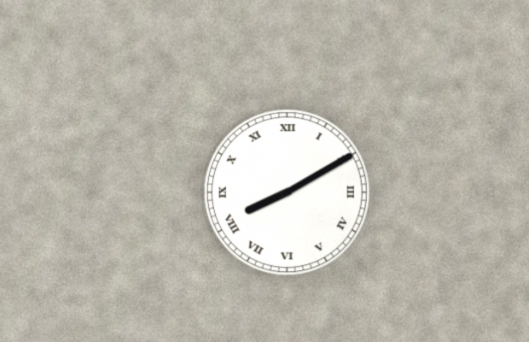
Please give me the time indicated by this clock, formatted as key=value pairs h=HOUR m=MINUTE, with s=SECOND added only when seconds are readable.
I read h=8 m=10
